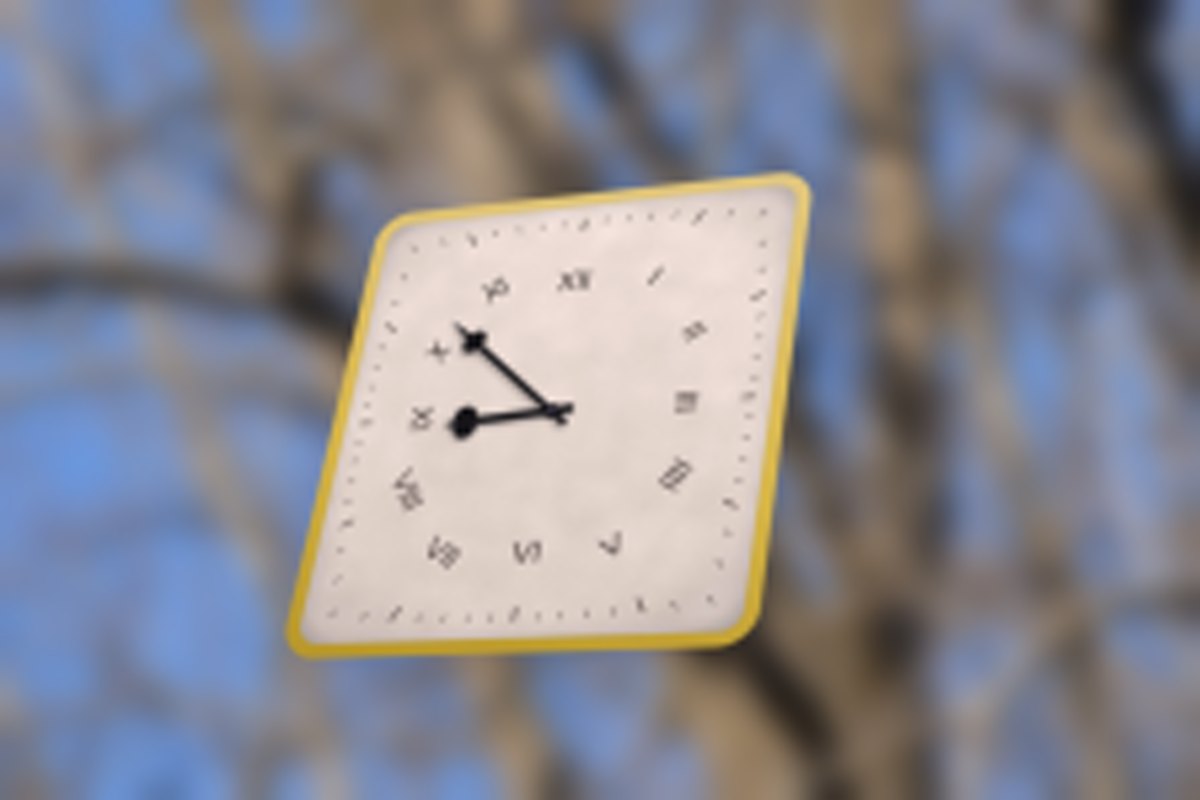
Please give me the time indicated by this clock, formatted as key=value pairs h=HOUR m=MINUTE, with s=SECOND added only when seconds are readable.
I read h=8 m=52
